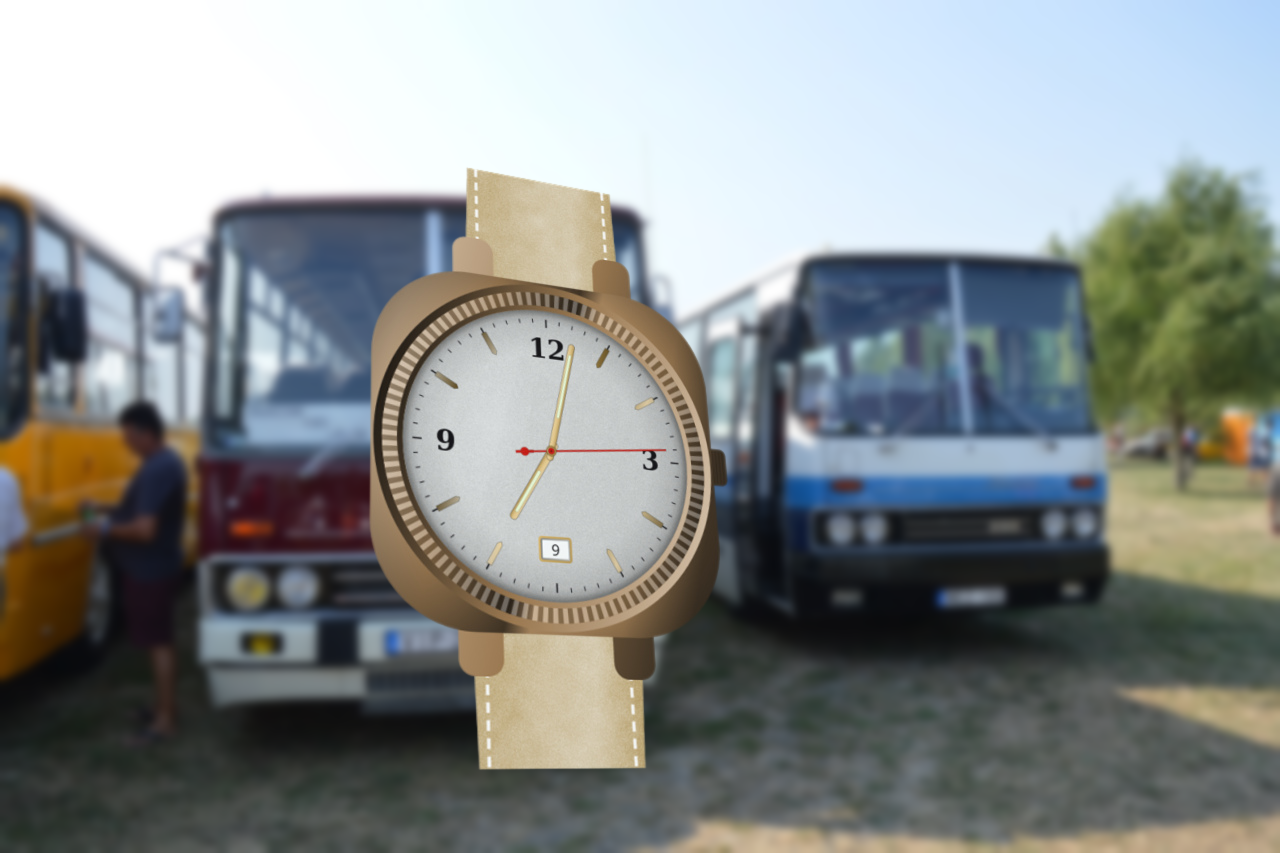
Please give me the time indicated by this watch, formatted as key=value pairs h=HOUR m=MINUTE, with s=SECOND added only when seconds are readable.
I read h=7 m=2 s=14
